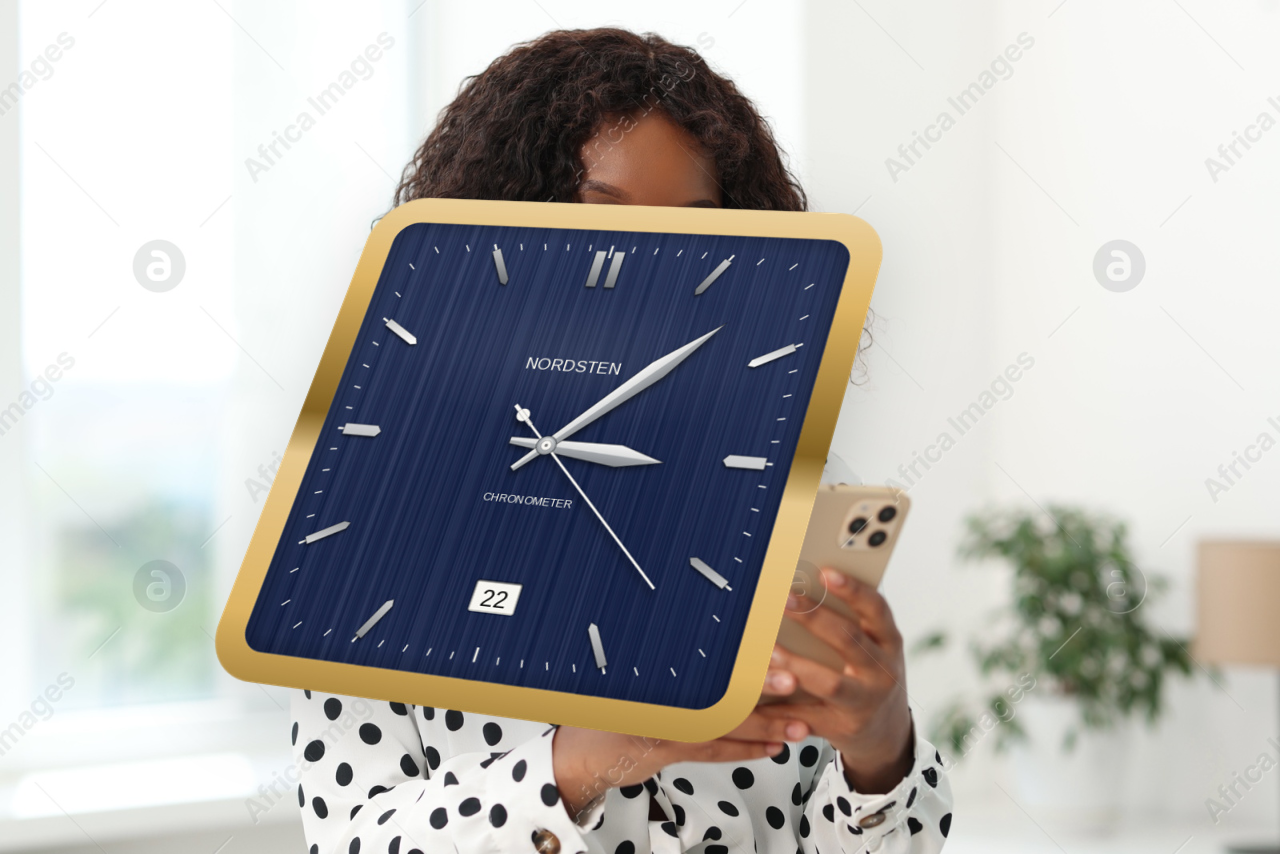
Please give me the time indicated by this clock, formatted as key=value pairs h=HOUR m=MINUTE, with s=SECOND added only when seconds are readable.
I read h=3 m=7 s=22
